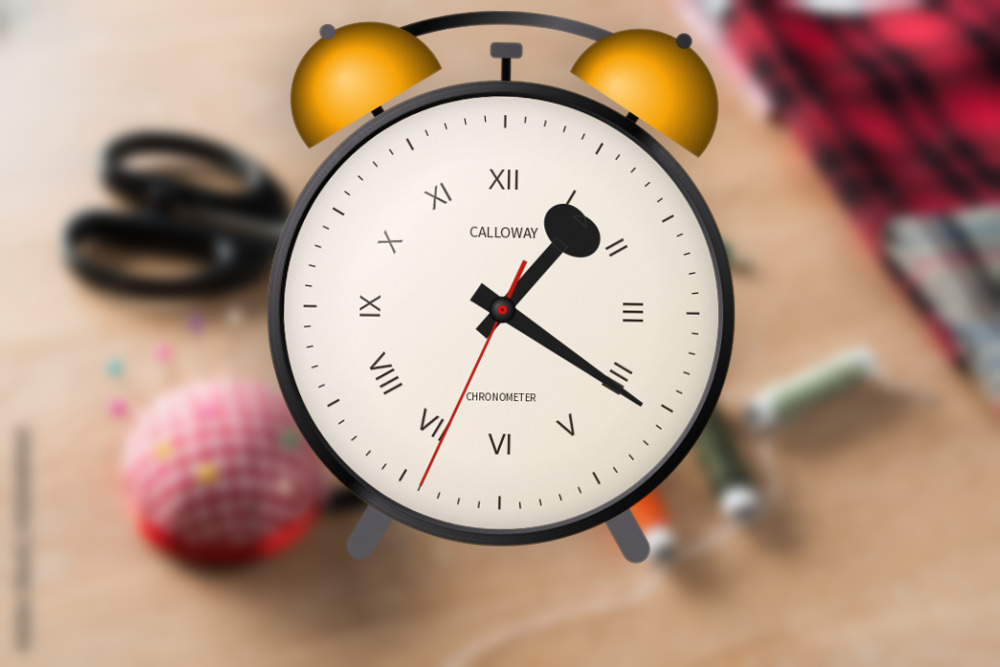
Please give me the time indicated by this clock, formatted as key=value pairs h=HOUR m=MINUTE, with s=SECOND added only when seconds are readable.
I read h=1 m=20 s=34
